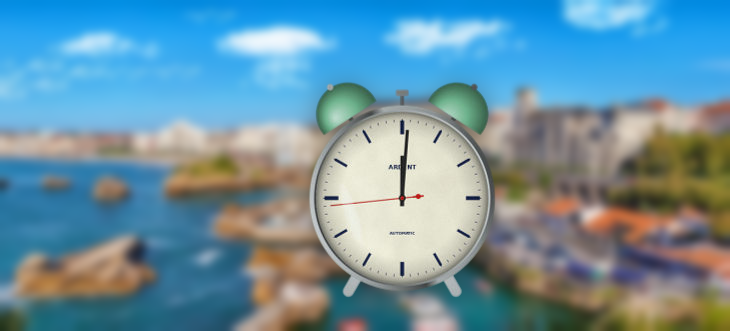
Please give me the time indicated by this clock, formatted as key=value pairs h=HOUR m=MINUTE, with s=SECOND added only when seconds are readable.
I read h=12 m=0 s=44
